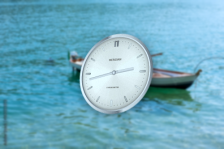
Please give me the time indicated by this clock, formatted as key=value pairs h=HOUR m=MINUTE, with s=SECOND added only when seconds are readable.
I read h=2 m=43
